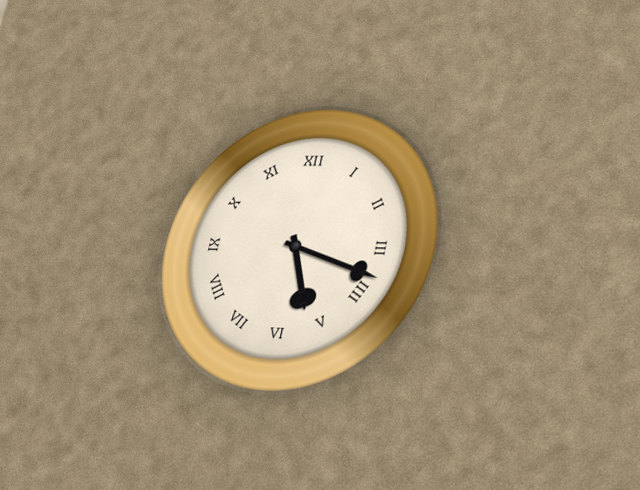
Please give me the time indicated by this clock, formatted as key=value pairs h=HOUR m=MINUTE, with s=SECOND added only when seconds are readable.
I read h=5 m=18
